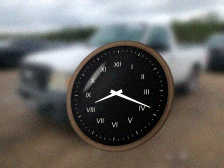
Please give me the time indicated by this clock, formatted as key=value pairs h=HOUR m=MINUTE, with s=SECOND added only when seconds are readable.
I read h=8 m=19
